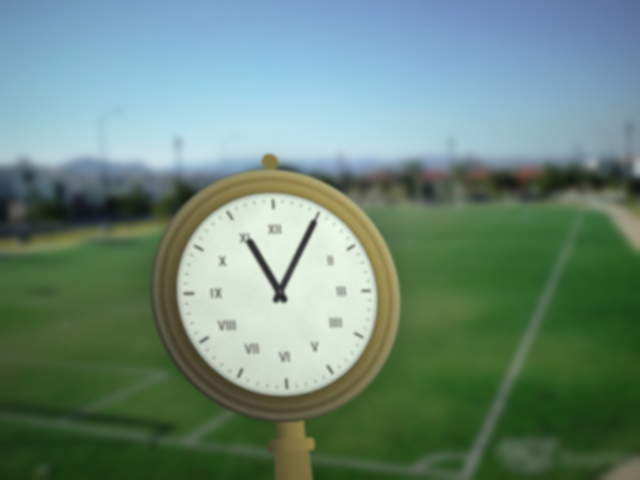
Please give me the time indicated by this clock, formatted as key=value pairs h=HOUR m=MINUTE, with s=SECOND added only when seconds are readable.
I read h=11 m=5
